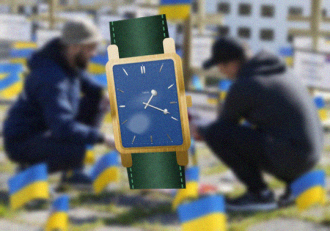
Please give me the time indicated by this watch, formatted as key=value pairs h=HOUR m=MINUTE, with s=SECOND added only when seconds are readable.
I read h=1 m=19
